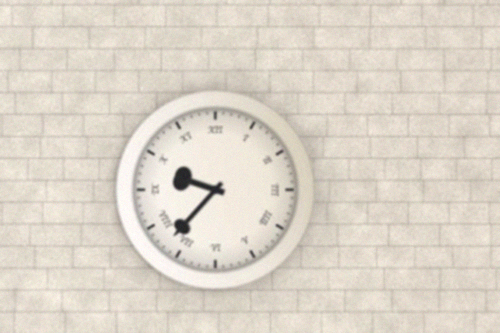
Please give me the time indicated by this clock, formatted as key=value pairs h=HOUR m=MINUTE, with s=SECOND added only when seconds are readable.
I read h=9 m=37
